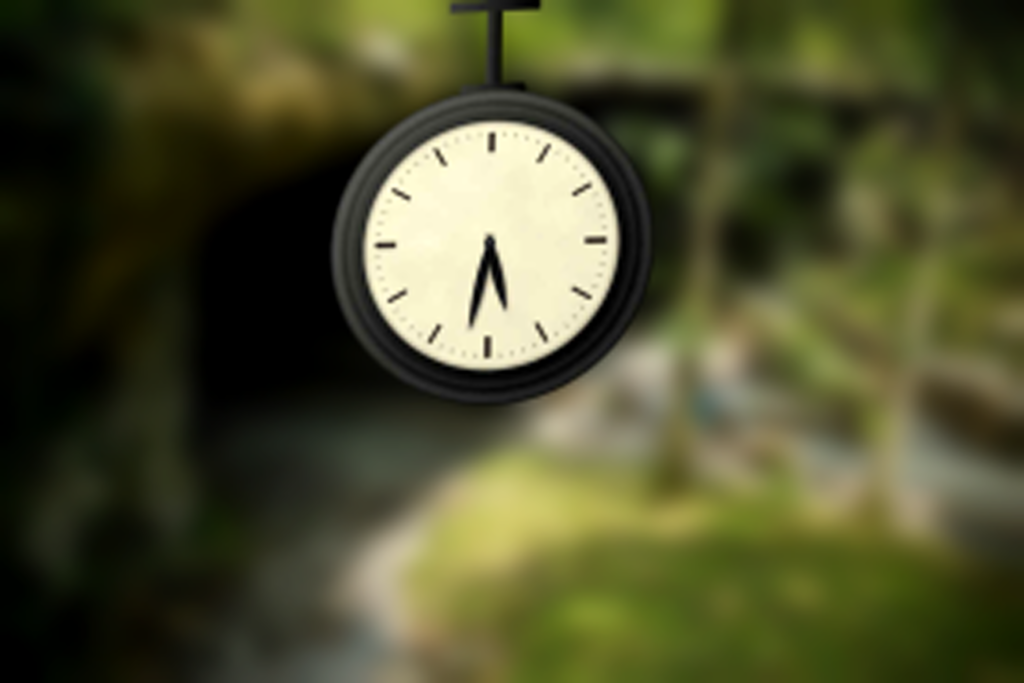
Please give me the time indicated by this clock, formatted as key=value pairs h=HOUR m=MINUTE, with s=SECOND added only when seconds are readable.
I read h=5 m=32
